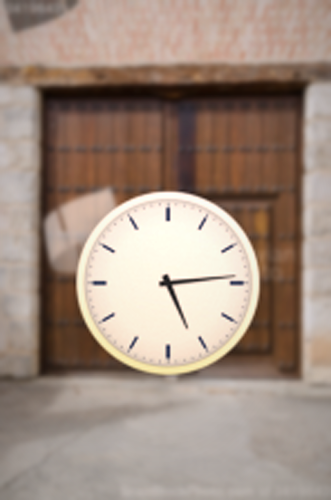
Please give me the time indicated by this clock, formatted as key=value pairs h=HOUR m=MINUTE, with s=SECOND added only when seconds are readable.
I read h=5 m=14
